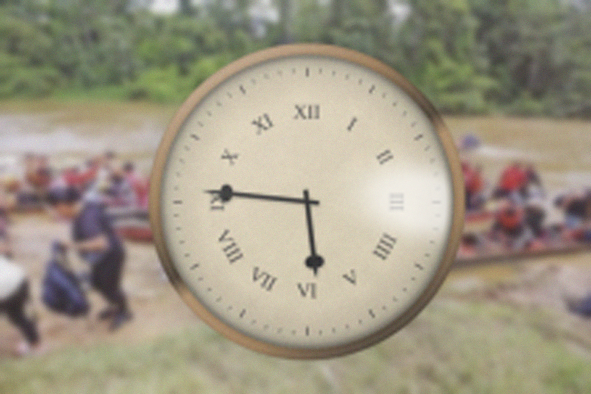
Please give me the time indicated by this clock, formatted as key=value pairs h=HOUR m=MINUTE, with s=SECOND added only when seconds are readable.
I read h=5 m=46
